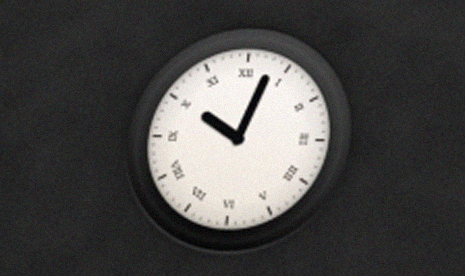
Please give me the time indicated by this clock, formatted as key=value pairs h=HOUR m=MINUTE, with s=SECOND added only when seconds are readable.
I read h=10 m=3
